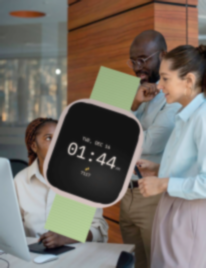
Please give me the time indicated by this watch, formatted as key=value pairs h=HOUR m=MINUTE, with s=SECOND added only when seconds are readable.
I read h=1 m=44
